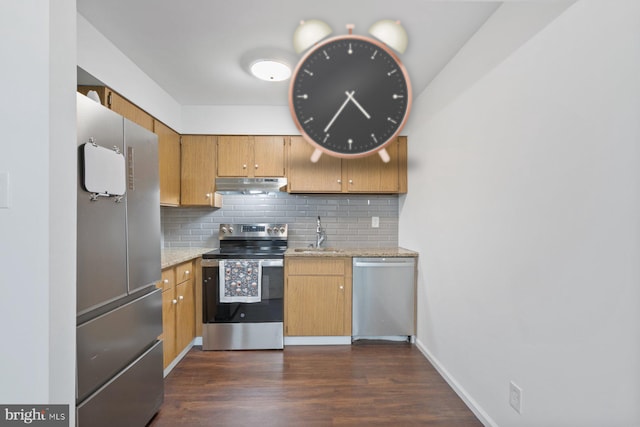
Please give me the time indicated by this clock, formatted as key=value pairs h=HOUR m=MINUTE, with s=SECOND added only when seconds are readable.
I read h=4 m=36
